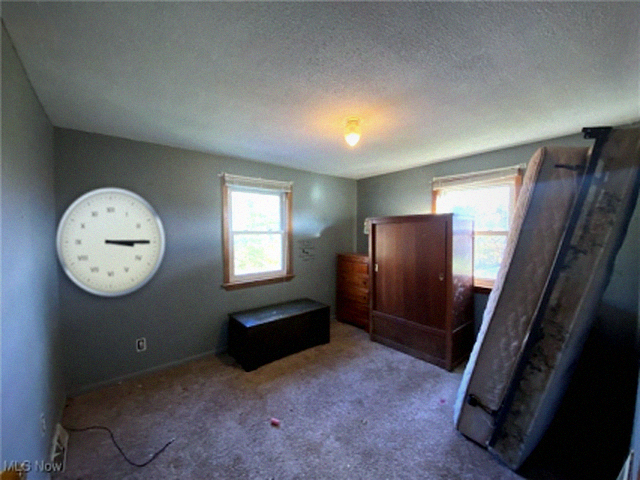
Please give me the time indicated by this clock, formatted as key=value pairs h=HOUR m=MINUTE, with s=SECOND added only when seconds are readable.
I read h=3 m=15
